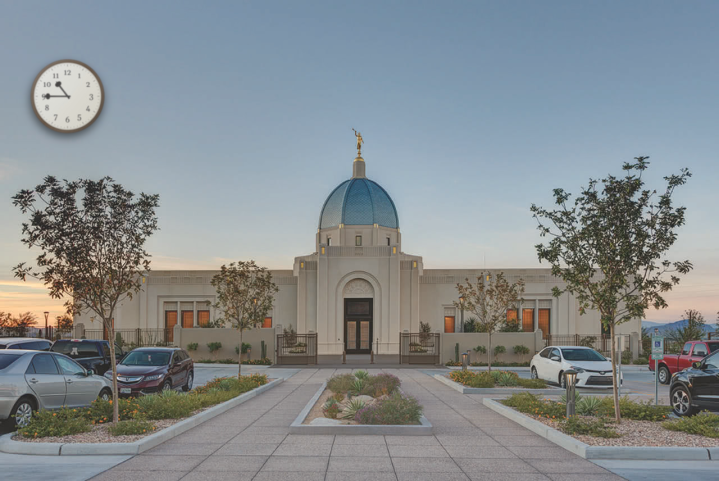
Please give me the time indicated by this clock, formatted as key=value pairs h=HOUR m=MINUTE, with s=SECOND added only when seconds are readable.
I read h=10 m=45
